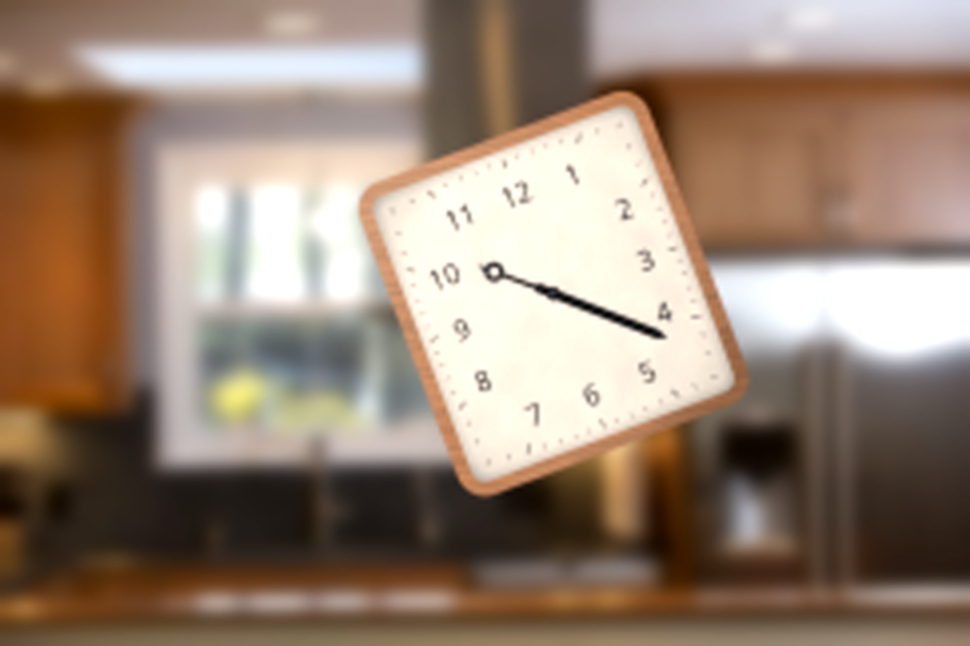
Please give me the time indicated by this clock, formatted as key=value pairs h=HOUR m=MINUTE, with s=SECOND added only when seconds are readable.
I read h=10 m=22
